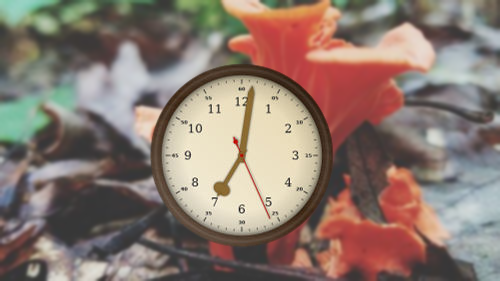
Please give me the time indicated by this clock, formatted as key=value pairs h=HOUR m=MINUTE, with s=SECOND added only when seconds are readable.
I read h=7 m=1 s=26
